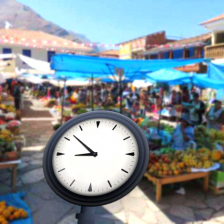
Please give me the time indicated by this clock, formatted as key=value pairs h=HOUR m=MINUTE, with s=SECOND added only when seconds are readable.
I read h=8 m=52
